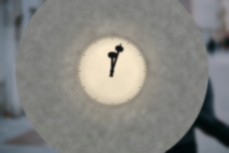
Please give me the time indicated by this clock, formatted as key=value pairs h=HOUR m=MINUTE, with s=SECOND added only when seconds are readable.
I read h=12 m=3
